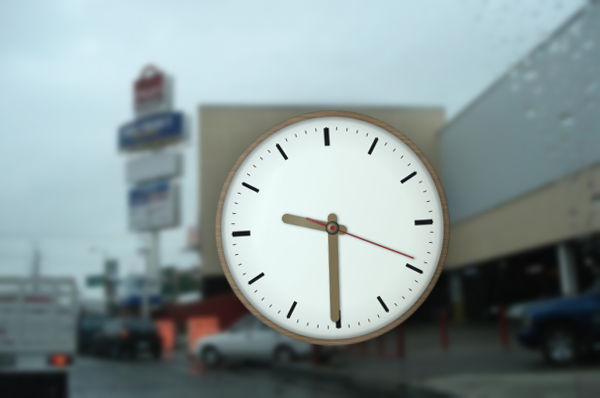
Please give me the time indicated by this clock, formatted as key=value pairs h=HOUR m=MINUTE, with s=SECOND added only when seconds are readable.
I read h=9 m=30 s=19
